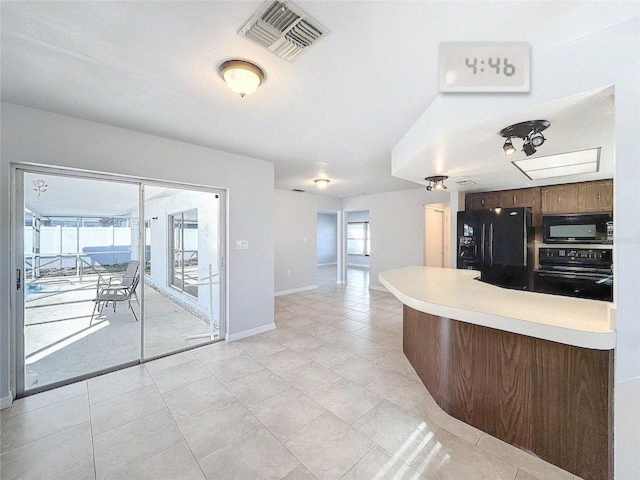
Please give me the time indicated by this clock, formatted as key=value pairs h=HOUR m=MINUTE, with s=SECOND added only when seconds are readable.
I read h=4 m=46
